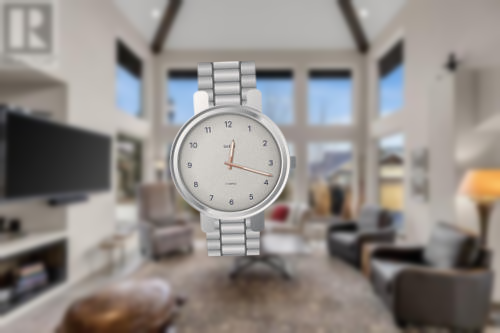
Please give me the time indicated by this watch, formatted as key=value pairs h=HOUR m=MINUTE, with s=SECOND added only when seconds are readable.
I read h=12 m=18
